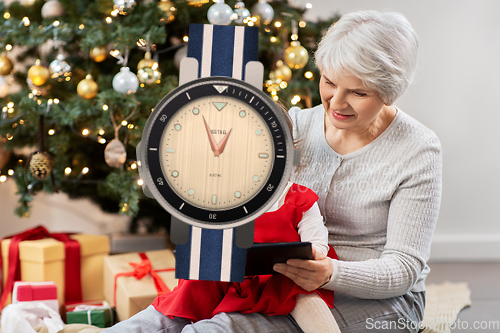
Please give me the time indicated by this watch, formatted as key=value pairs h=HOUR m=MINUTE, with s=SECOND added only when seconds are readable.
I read h=12 m=56
